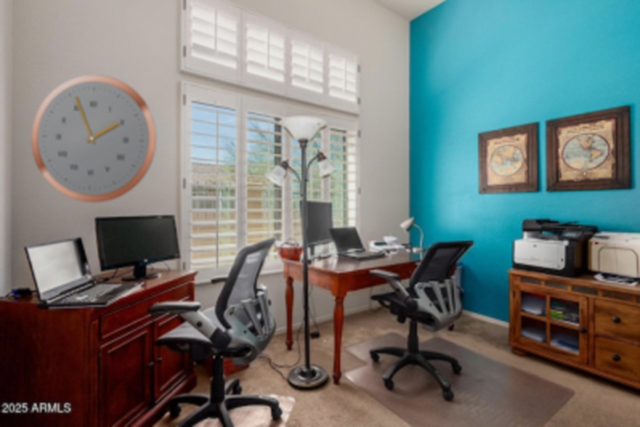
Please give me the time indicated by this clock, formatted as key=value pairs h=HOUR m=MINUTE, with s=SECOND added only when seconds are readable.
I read h=1 m=56
